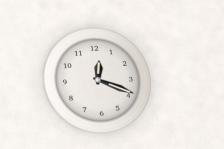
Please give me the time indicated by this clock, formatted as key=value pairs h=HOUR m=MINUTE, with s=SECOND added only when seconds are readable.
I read h=12 m=19
